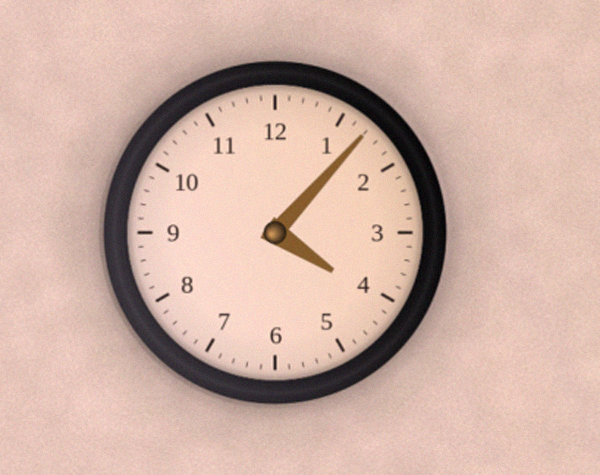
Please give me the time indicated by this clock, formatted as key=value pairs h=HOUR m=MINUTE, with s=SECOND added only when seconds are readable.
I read h=4 m=7
